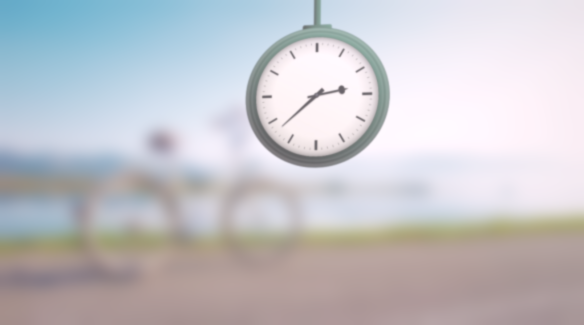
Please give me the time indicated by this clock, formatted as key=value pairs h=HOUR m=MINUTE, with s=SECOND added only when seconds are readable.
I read h=2 m=38
